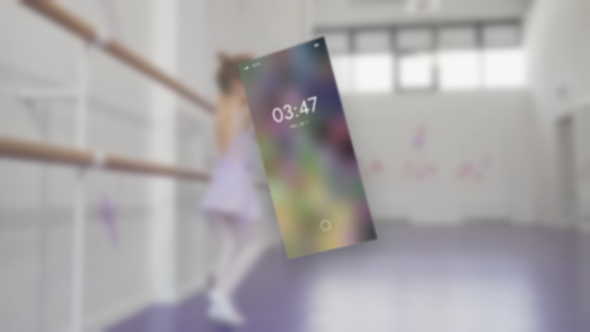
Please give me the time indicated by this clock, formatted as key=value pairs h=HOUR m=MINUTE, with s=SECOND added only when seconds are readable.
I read h=3 m=47
